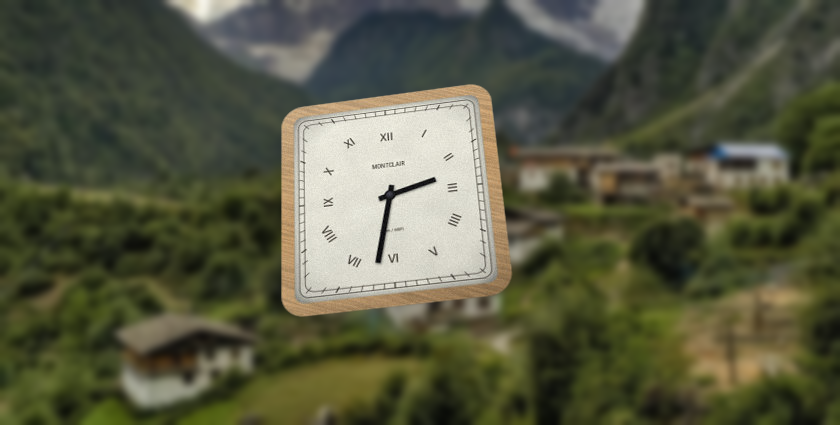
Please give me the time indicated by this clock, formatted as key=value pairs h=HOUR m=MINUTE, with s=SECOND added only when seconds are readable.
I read h=2 m=32
